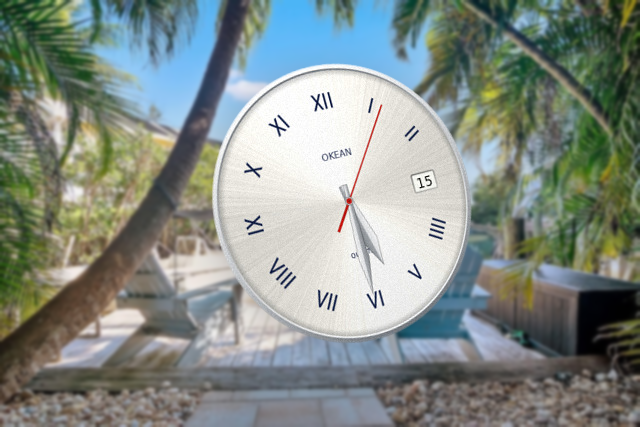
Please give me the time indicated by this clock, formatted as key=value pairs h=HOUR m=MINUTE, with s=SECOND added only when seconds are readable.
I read h=5 m=30 s=6
